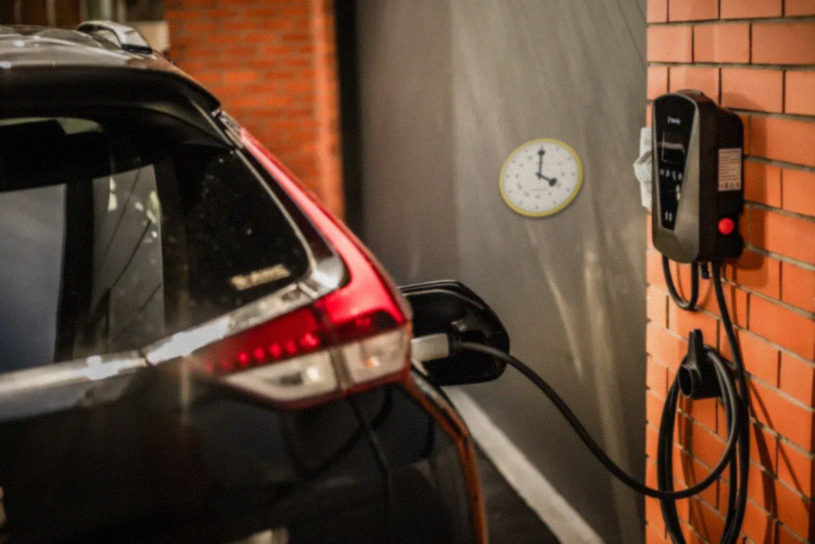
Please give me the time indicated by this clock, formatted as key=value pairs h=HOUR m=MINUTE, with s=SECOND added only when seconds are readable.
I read h=4 m=0
